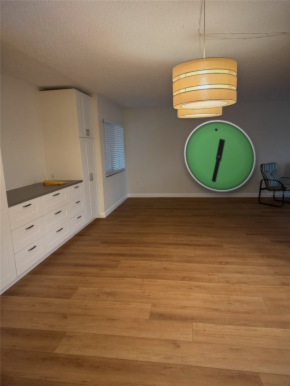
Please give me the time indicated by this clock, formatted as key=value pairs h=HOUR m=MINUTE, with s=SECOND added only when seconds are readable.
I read h=12 m=33
